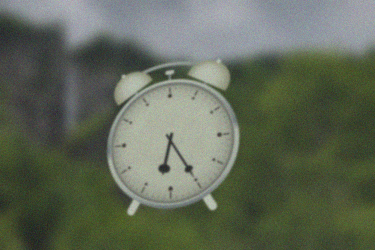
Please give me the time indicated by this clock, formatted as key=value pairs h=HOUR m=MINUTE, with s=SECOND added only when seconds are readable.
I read h=6 m=25
